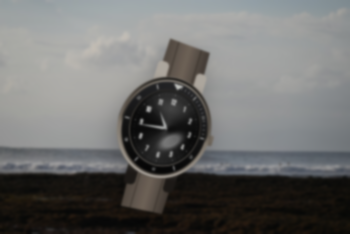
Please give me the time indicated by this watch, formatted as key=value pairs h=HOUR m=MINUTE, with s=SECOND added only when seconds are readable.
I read h=10 m=44
